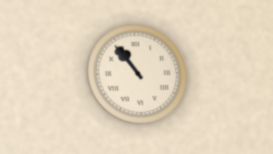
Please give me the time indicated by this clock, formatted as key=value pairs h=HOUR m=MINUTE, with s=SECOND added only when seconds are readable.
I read h=10 m=54
